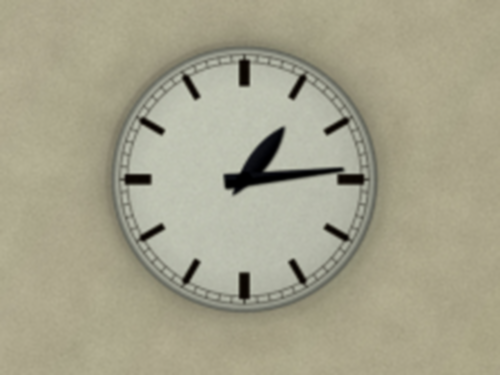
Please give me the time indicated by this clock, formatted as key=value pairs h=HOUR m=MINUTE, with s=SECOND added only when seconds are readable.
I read h=1 m=14
